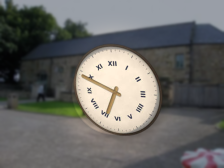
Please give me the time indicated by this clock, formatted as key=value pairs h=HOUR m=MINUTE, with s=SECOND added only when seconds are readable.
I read h=6 m=49
